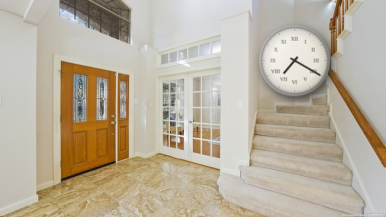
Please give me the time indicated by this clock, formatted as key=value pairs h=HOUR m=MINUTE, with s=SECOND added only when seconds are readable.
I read h=7 m=20
